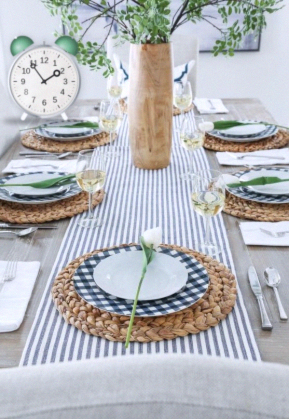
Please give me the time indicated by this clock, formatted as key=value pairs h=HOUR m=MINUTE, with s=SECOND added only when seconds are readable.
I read h=1 m=54
